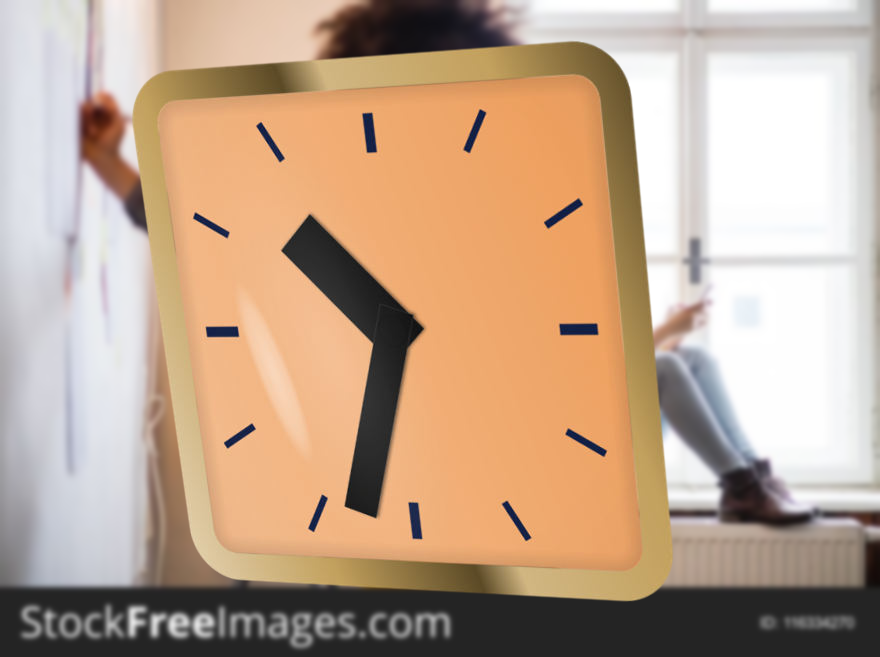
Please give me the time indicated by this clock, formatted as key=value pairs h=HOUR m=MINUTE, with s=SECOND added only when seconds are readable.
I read h=10 m=33
